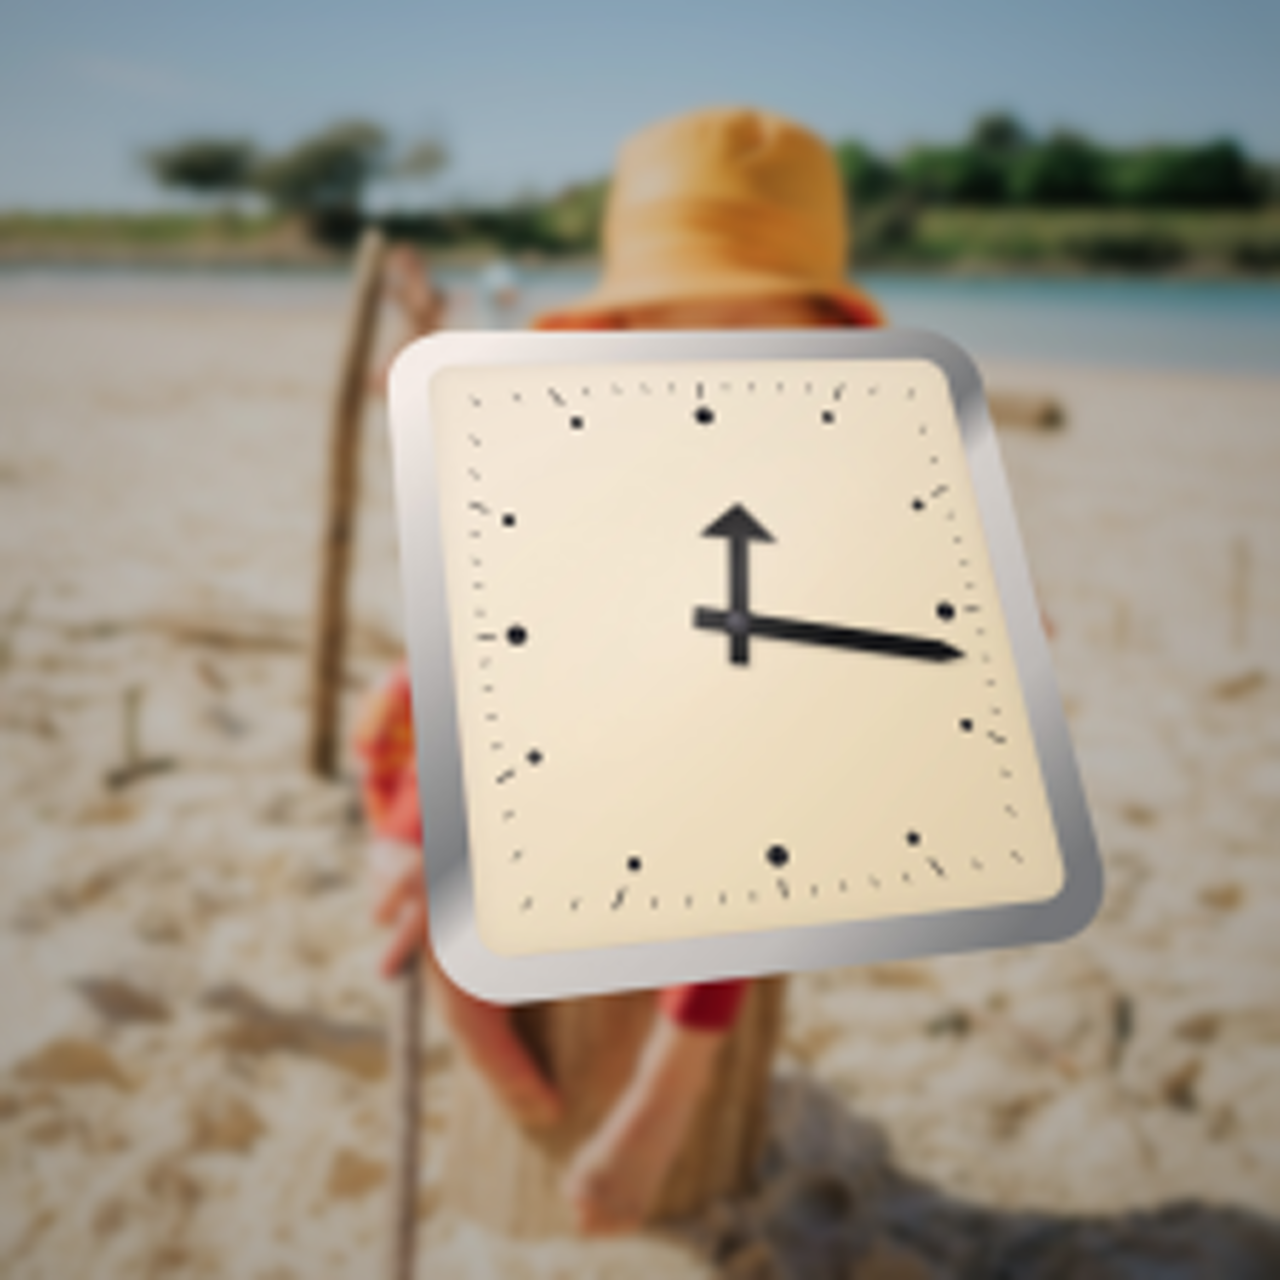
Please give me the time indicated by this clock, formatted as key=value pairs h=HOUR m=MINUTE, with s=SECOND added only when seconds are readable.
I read h=12 m=17
